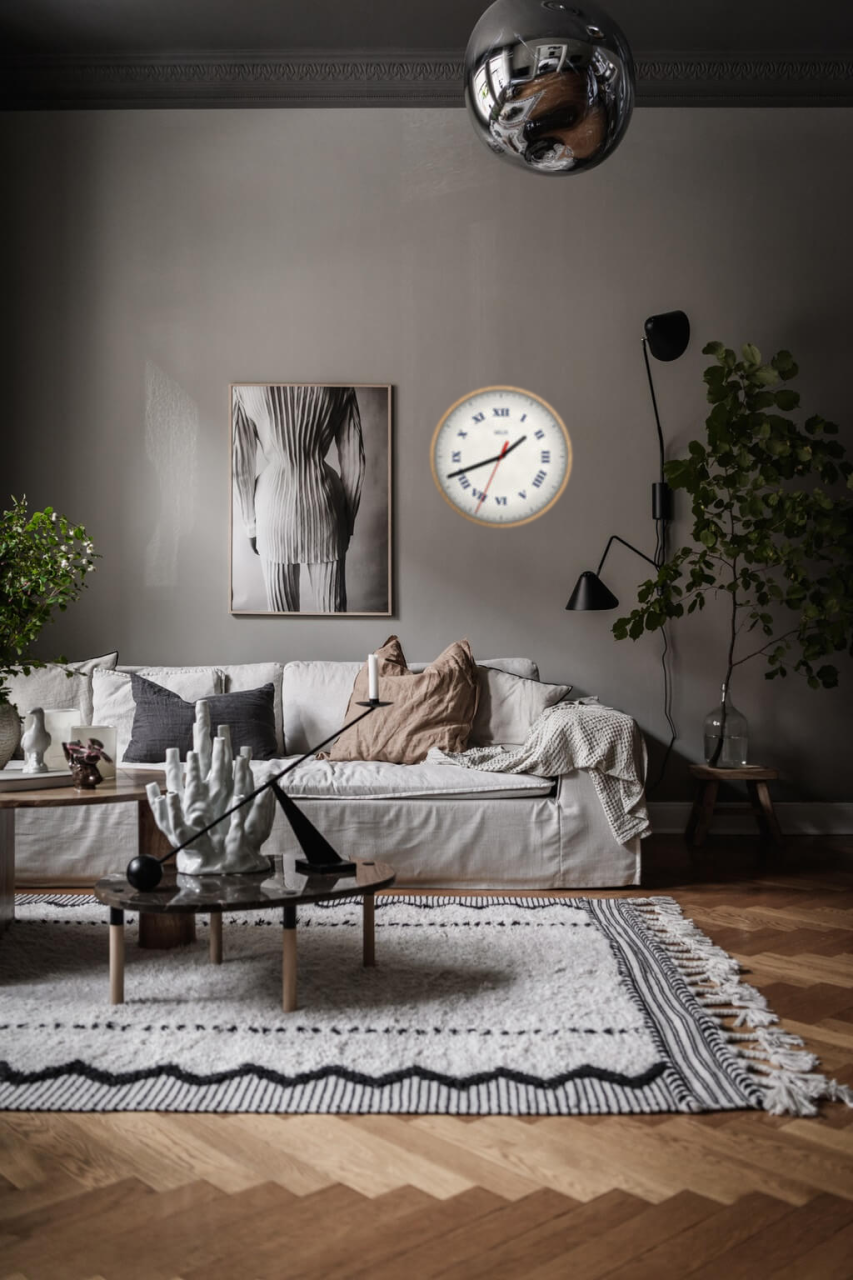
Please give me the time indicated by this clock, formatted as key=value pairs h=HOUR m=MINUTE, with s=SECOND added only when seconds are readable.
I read h=1 m=41 s=34
